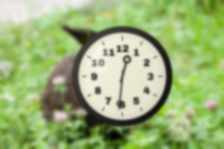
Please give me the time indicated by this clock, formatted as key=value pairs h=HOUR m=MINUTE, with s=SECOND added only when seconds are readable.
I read h=12 m=31
